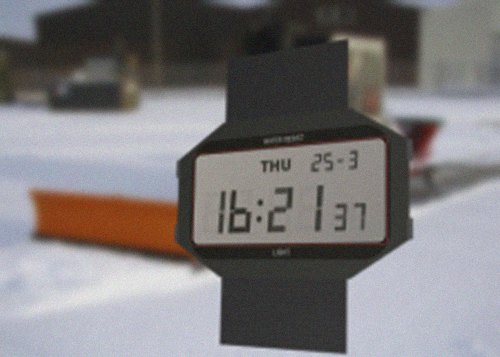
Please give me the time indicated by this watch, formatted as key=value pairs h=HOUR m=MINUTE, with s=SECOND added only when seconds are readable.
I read h=16 m=21 s=37
